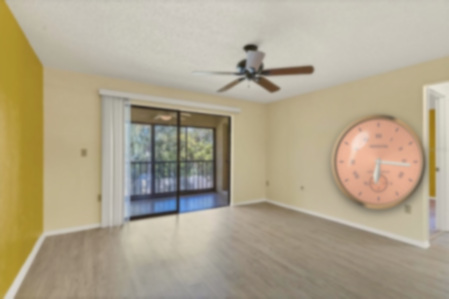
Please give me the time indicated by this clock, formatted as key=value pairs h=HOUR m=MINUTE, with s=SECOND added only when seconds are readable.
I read h=6 m=16
